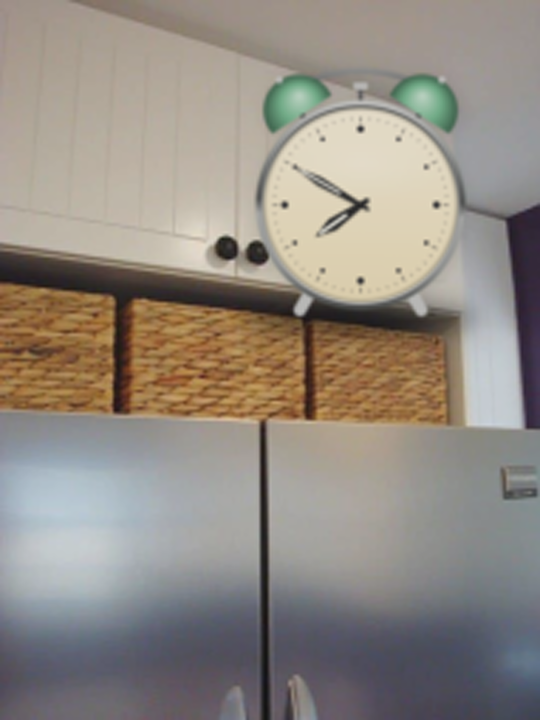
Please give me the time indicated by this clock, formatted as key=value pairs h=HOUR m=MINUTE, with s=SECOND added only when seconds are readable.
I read h=7 m=50
